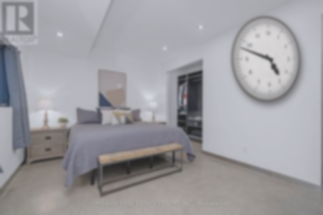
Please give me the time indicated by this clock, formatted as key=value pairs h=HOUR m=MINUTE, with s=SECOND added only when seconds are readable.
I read h=4 m=48
